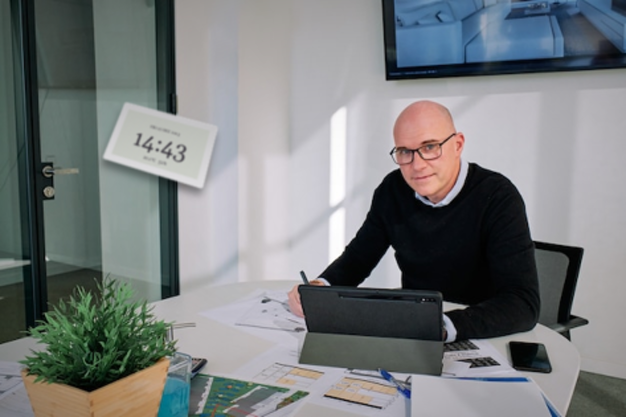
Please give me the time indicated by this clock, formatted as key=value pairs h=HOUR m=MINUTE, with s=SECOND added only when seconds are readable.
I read h=14 m=43
